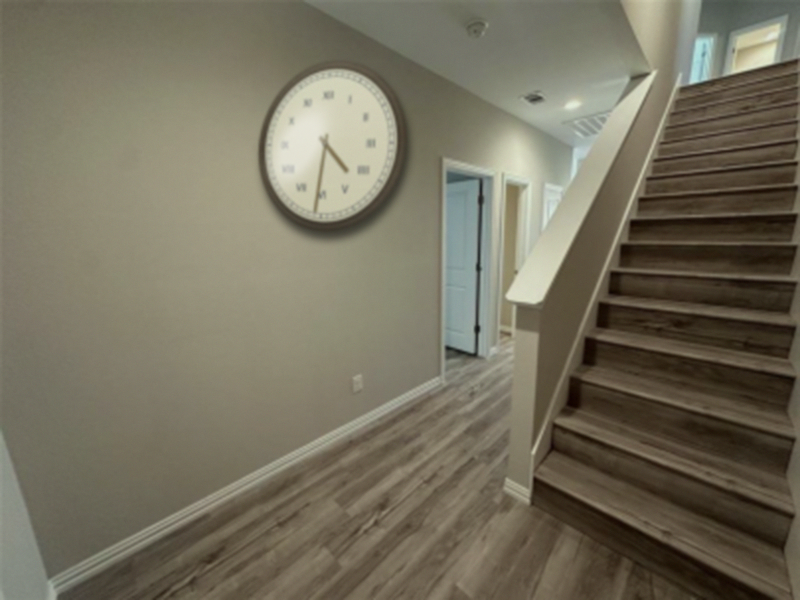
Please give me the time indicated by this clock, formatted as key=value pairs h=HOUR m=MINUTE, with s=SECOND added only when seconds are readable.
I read h=4 m=31
